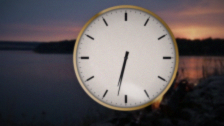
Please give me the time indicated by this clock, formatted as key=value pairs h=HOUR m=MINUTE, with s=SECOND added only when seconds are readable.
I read h=6 m=32
